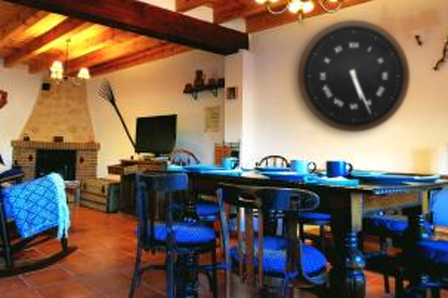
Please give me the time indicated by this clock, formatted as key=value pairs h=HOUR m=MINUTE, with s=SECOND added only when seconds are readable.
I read h=5 m=26
